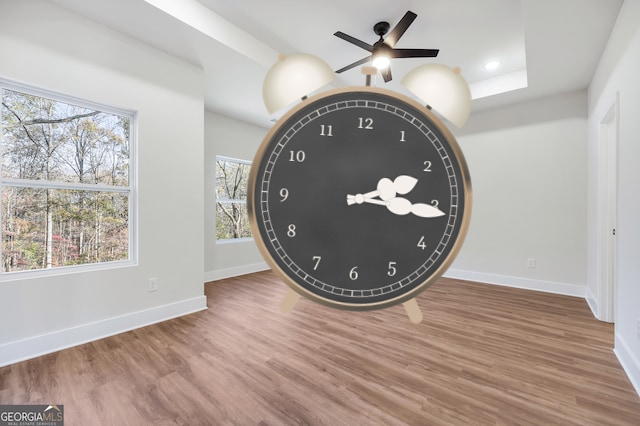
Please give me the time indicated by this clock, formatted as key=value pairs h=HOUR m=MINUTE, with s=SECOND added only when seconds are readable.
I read h=2 m=16
